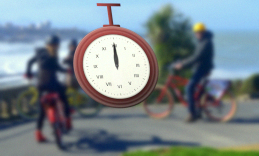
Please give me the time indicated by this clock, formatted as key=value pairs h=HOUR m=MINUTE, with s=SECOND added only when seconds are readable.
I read h=12 m=0
